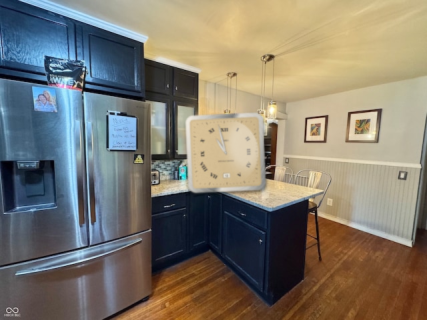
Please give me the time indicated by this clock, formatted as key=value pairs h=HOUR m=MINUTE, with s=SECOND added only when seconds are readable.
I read h=10 m=58
